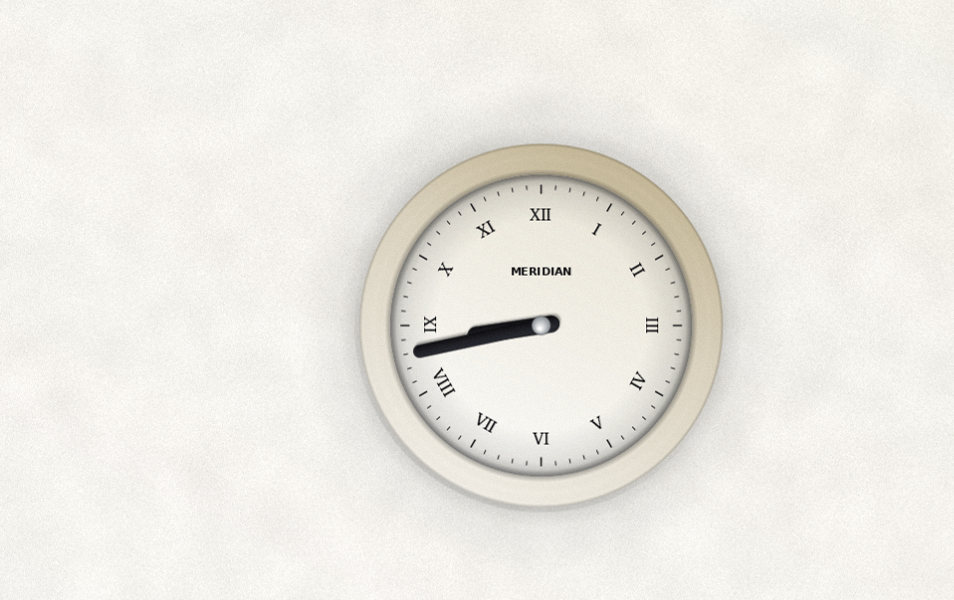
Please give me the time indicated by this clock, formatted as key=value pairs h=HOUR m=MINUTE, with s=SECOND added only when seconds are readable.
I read h=8 m=43
